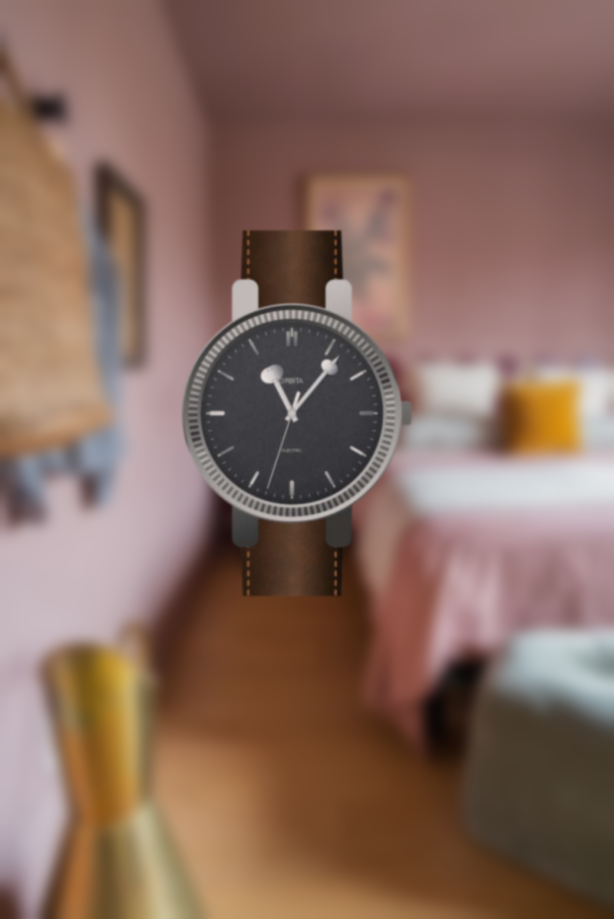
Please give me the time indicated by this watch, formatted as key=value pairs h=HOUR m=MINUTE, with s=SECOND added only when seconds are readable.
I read h=11 m=6 s=33
